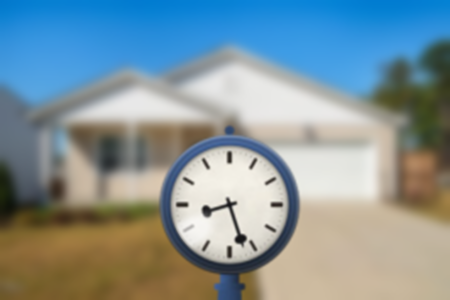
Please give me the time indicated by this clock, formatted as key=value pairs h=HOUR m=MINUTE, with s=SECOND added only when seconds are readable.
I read h=8 m=27
